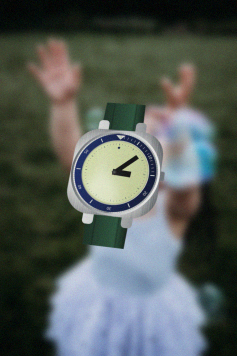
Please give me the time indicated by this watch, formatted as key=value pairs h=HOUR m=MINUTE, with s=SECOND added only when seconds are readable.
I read h=3 m=8
